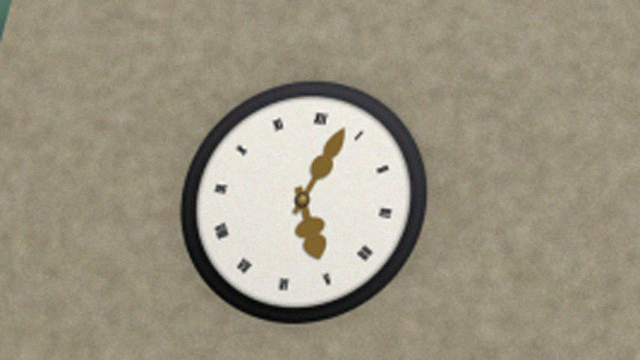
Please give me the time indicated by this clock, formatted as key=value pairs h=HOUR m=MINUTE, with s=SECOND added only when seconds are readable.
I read h=5 m=3
